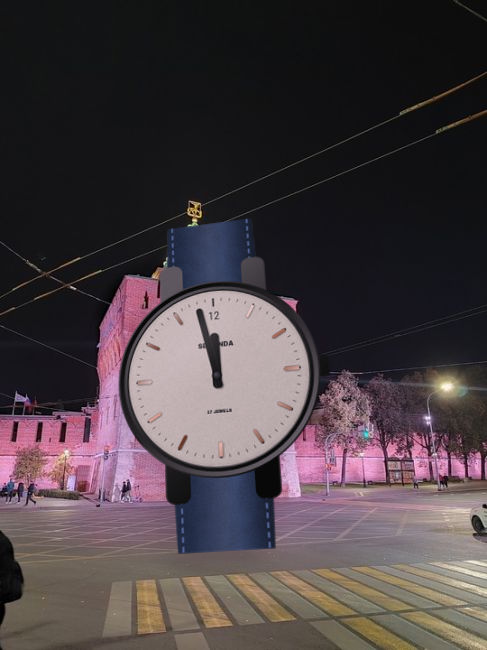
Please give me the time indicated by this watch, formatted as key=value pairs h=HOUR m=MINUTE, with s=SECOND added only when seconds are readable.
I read h=11 m=58
